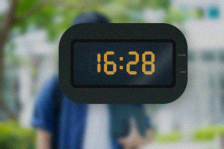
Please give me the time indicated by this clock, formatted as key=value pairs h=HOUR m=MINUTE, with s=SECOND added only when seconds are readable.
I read h=16 m=28
